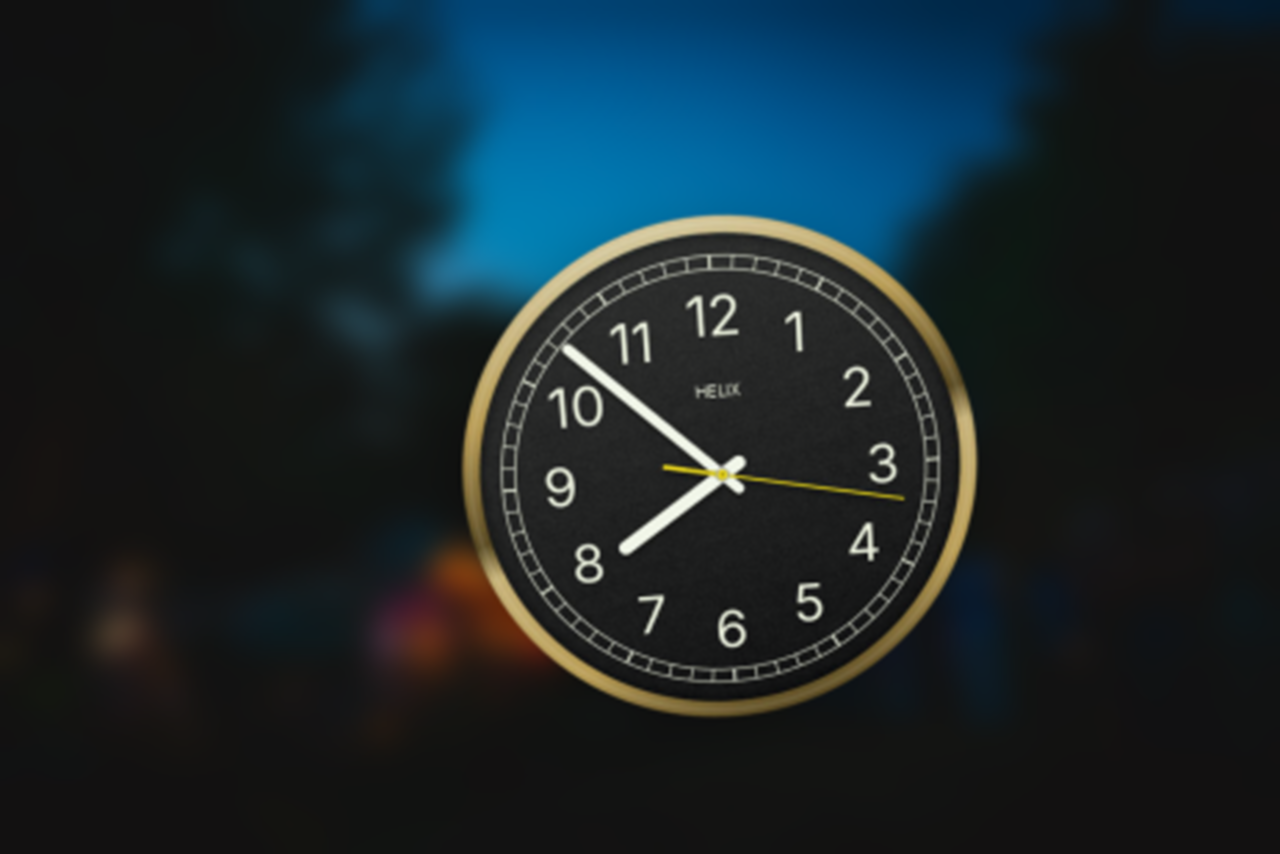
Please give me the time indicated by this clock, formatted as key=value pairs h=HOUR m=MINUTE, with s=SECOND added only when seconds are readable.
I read h=7 m=52 s=17
